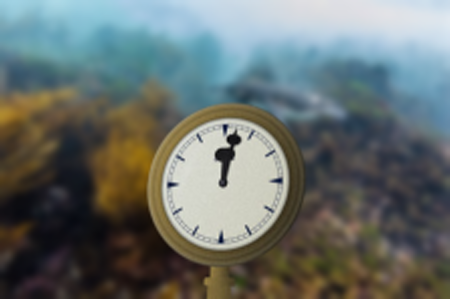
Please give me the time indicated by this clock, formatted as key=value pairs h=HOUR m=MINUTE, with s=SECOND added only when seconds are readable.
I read h=12 m=2
